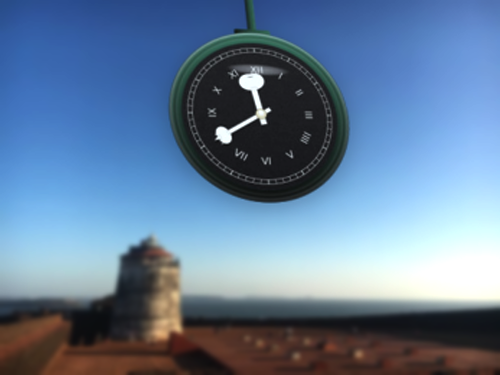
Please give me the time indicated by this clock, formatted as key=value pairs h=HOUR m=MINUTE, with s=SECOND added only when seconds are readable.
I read h=11 m=40
